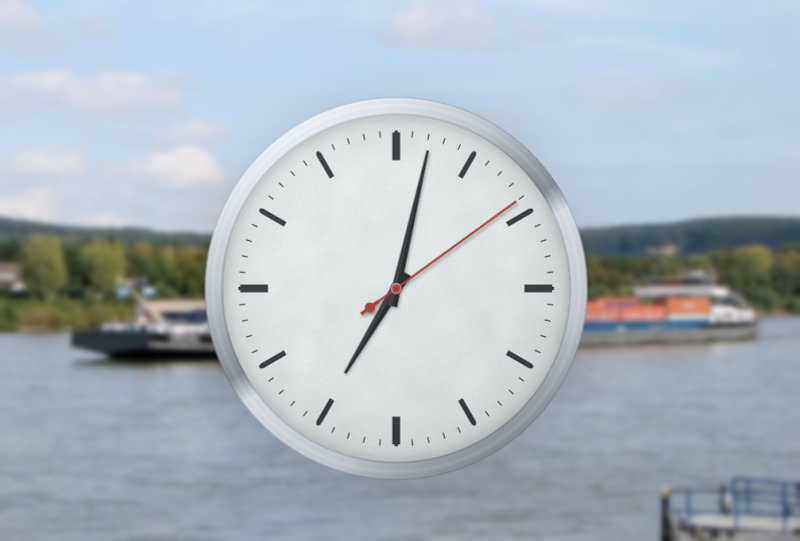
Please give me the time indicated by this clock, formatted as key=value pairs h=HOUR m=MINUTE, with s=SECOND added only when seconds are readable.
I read h=7 m=2 s=9
